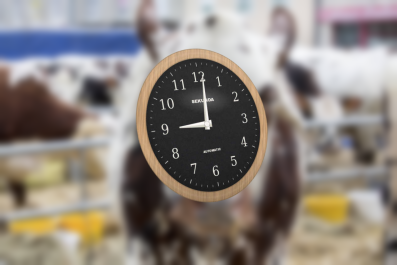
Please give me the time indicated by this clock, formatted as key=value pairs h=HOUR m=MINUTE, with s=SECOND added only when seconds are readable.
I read h=9 m=1
